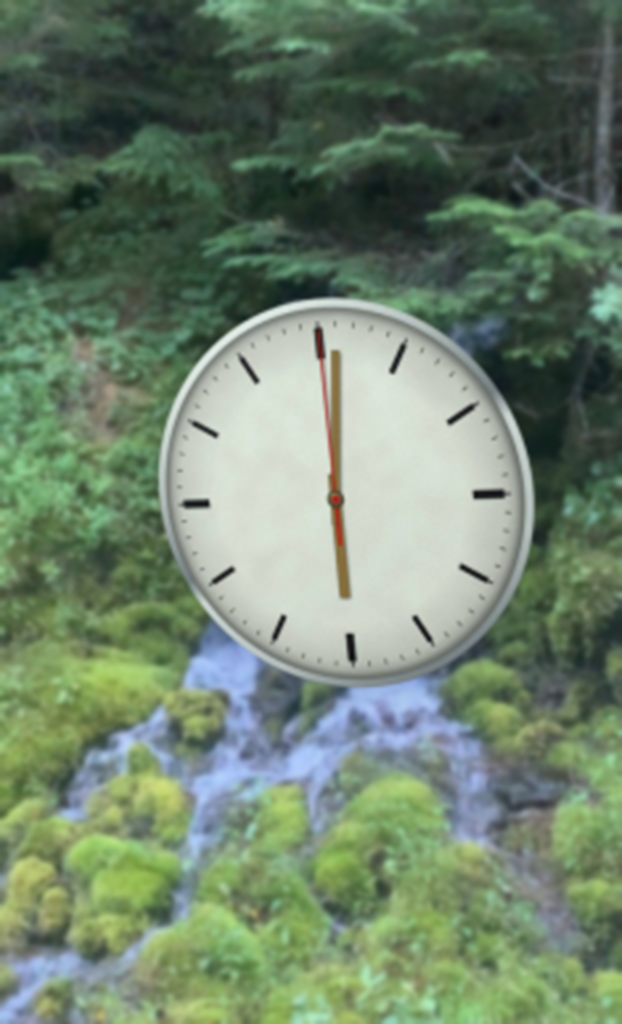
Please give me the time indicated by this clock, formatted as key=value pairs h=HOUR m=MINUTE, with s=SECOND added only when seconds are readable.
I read h=6 m=1 s=0
